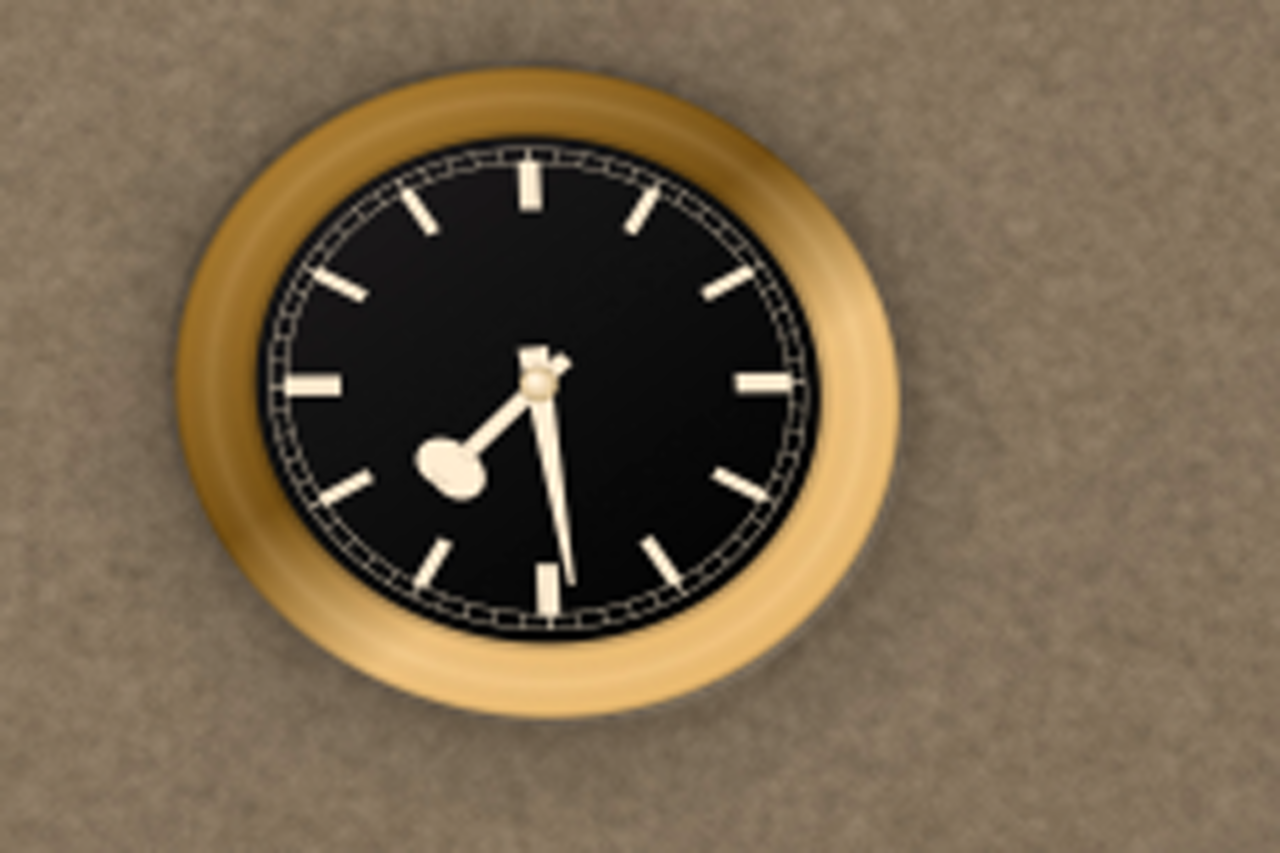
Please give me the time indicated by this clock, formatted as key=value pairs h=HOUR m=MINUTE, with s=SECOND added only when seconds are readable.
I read h=7 m=29
